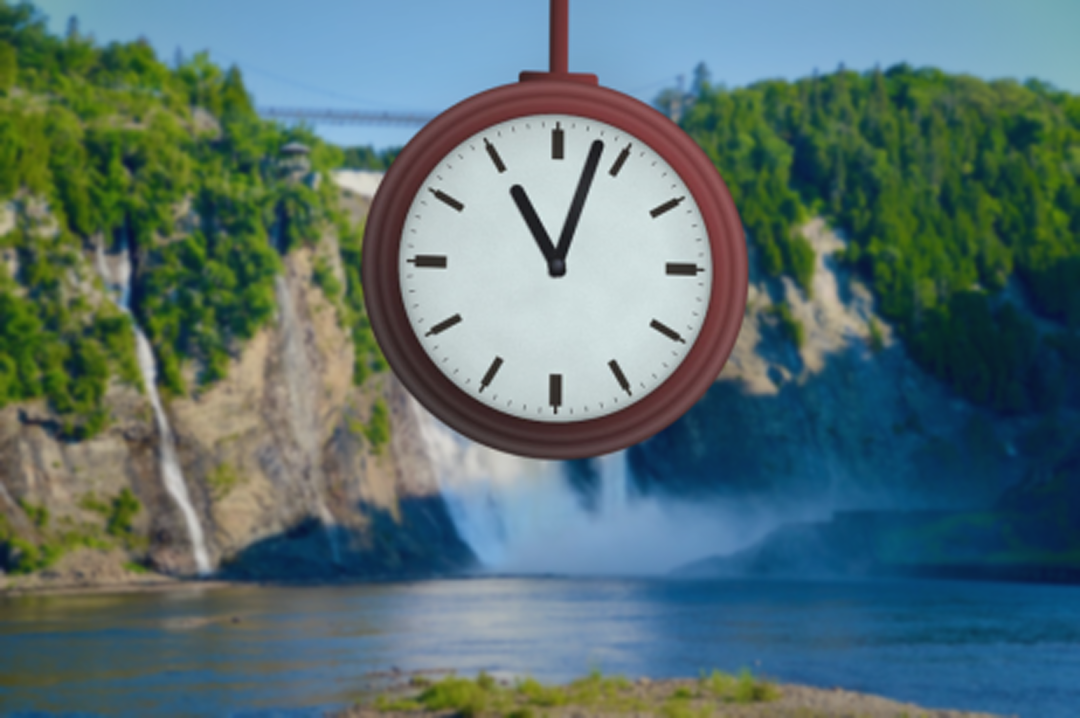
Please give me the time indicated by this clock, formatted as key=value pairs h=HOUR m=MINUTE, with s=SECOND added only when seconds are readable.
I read h=11 m=3
